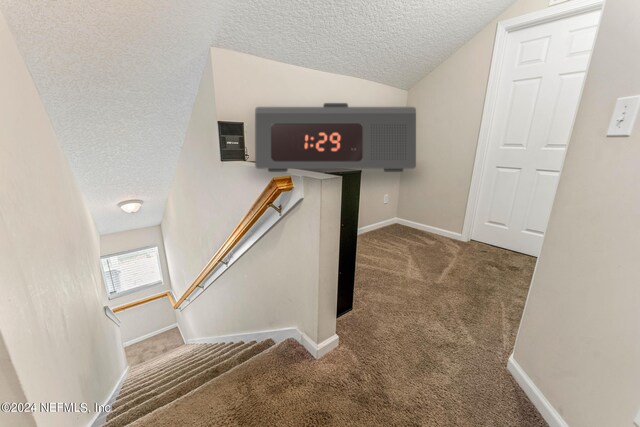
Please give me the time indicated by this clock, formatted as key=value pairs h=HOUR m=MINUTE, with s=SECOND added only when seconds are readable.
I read h=1 m=29
